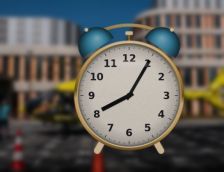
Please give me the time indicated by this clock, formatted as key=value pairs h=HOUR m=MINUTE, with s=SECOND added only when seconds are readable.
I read h=8 m=5
